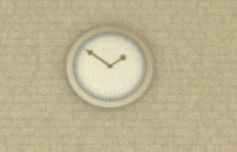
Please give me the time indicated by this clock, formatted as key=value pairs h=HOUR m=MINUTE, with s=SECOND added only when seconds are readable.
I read h=1 m=51
